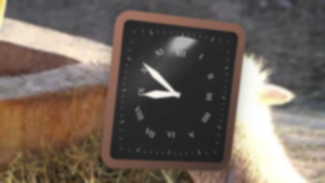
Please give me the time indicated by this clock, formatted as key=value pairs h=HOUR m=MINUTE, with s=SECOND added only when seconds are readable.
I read h=8 m=51
